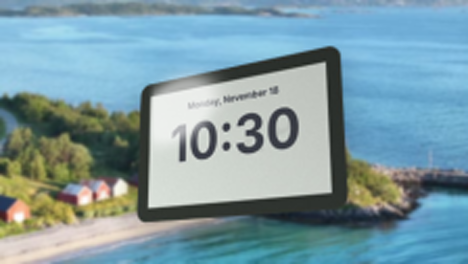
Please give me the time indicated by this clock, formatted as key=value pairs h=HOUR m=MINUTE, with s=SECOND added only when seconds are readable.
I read h=10 m=30
